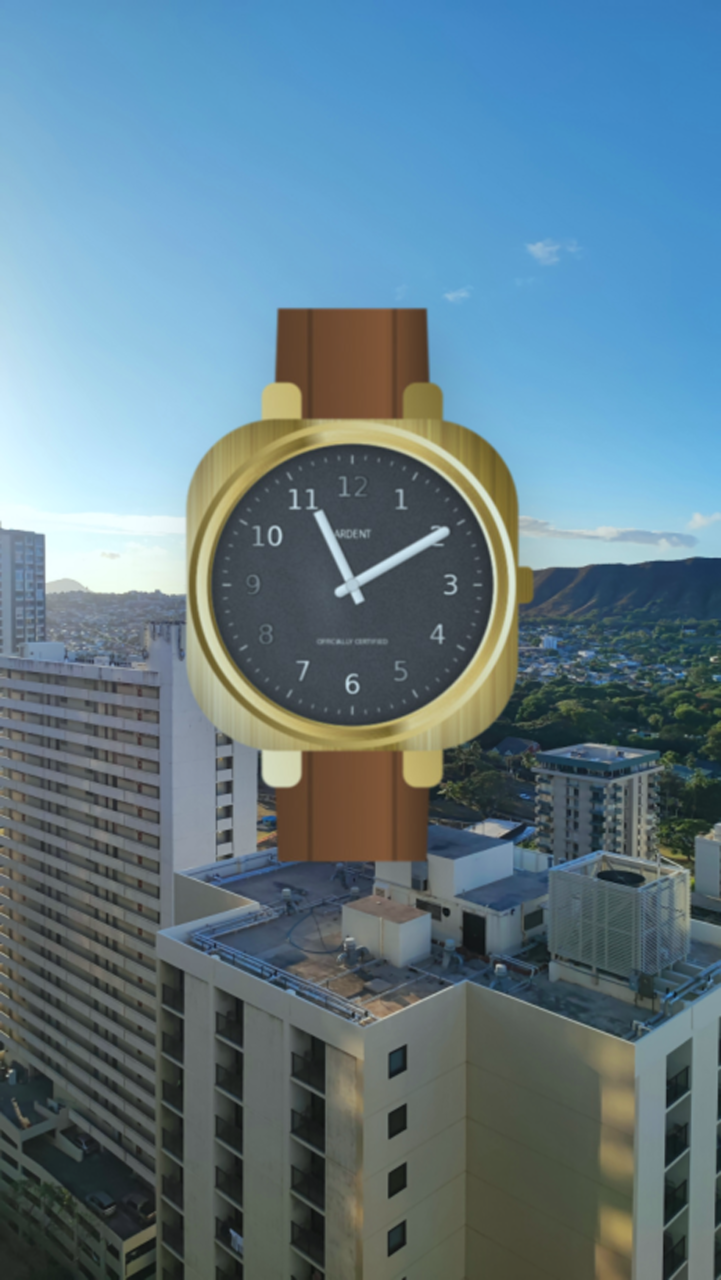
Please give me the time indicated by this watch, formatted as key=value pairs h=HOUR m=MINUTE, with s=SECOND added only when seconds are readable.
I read h=11 m=10
